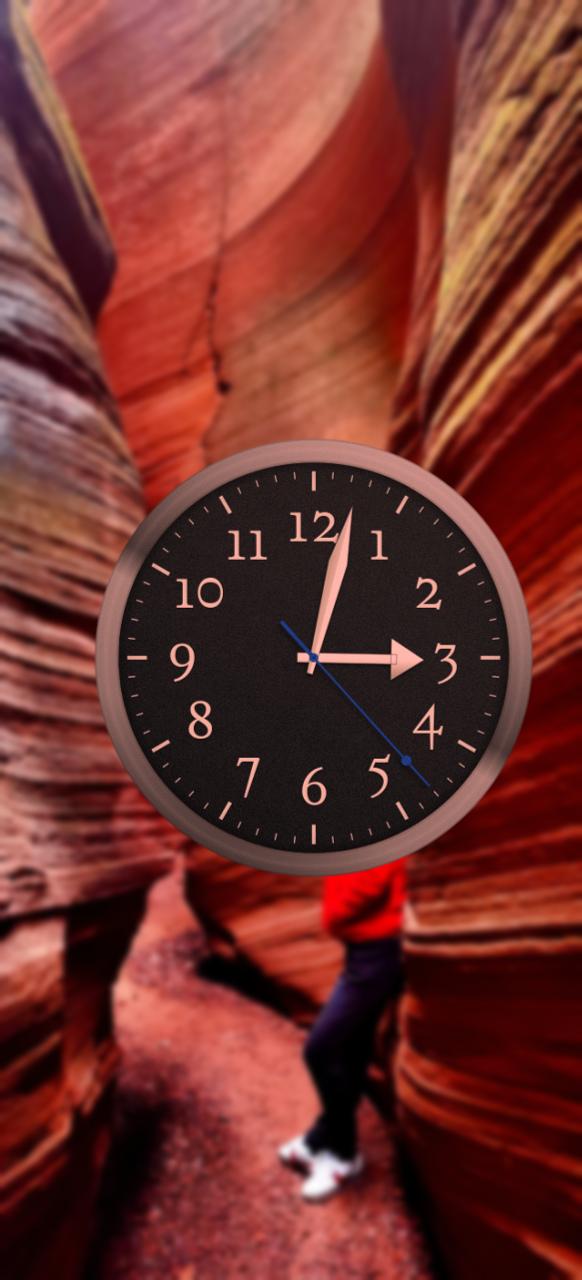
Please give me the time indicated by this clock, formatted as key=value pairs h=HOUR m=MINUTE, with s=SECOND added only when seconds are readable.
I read h=3 m=2 s=23
